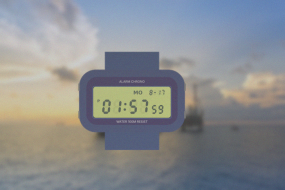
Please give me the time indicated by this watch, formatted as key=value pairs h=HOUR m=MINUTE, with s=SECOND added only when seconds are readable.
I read h=1 m=57 s=59
